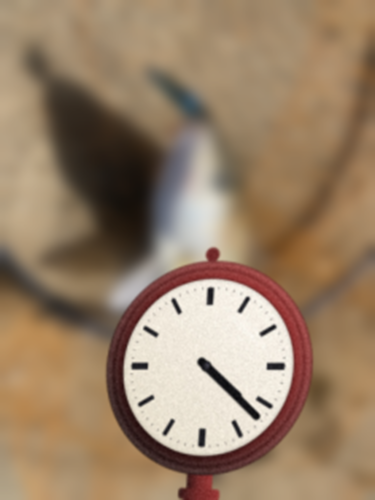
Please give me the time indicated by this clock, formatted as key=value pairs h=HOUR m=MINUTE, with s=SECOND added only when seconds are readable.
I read h=4 m=22
